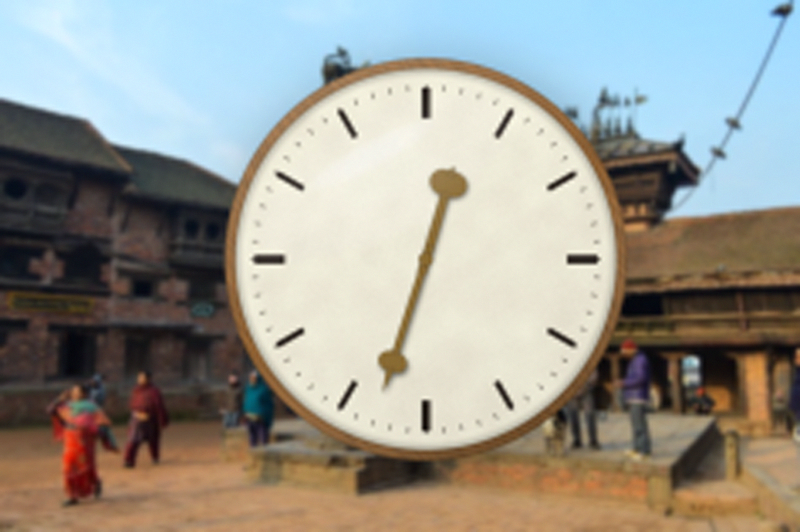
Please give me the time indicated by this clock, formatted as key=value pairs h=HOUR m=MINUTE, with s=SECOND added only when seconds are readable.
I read h=12 m=33
